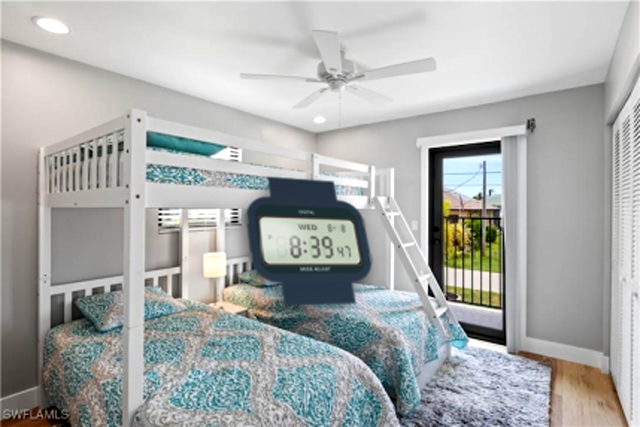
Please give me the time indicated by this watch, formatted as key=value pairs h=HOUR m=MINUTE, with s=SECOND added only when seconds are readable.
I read h=8 m=39 s=47
